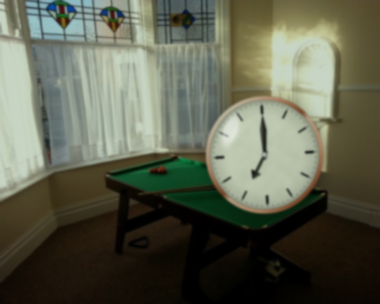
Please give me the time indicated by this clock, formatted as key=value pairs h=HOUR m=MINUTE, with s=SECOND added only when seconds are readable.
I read h=7 m=0
